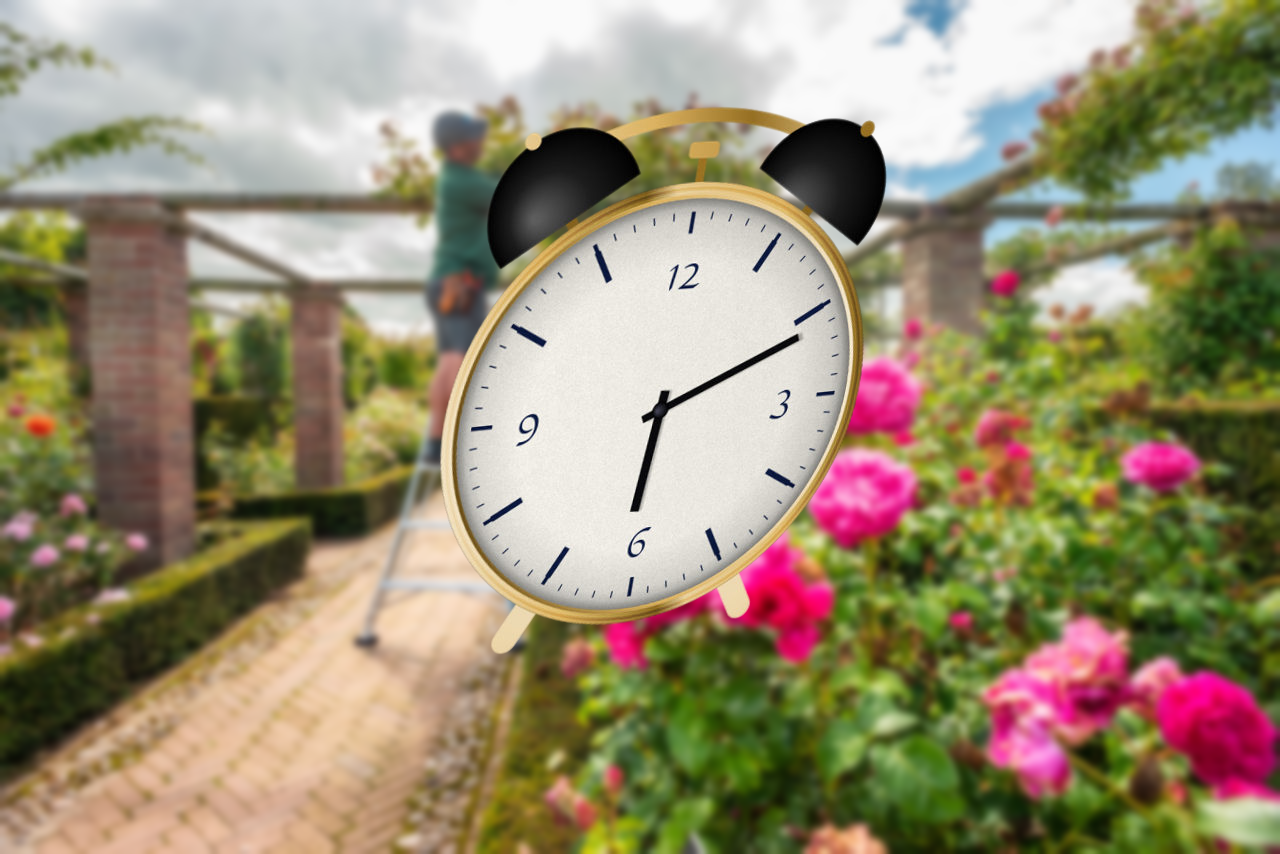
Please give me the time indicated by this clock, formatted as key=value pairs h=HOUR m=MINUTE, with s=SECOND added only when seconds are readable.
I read h=6 m=11
